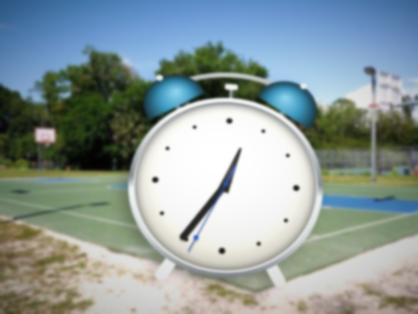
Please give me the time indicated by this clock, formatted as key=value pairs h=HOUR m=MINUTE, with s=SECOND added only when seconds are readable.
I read h=12 m=35 s=34
